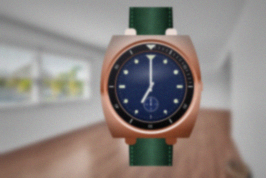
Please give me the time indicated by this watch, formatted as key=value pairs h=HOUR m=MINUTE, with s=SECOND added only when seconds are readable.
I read h=7 m=0
